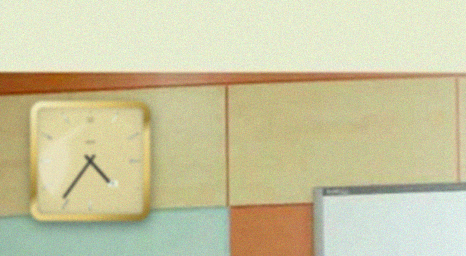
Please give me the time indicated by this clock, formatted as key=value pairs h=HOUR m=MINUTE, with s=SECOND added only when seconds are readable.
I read h=4 m=36
